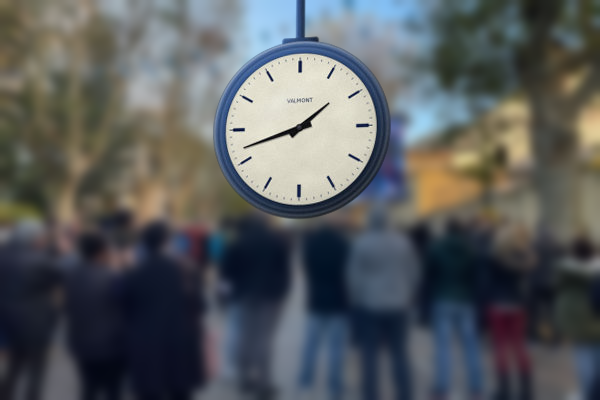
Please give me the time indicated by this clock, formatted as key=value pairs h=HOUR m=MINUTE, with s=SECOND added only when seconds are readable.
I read h=1 m=42
